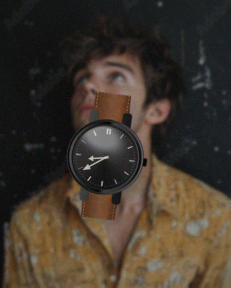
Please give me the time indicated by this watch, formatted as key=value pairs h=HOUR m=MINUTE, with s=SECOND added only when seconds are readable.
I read h=8 m=39
